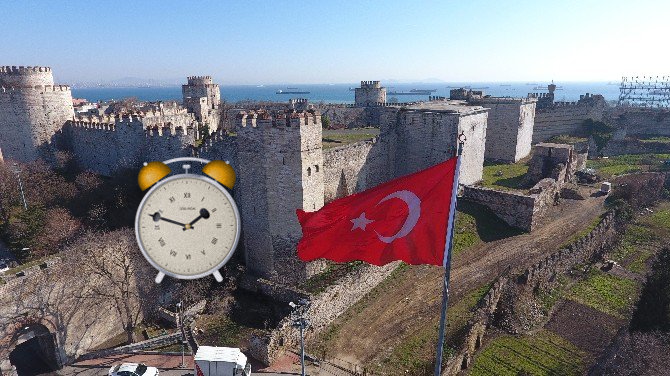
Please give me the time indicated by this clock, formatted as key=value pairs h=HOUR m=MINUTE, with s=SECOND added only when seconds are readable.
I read h=1 m=48
